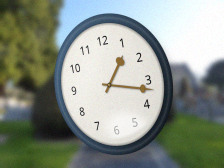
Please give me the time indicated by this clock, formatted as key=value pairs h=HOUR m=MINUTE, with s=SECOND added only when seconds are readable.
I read h=1 m=17
